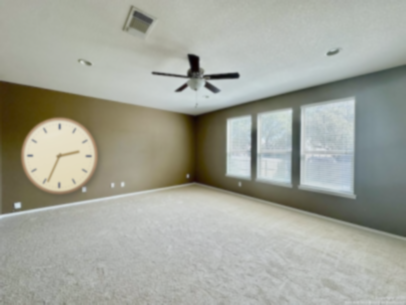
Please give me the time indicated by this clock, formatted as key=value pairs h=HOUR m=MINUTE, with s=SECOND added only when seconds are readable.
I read h=2 m=34
